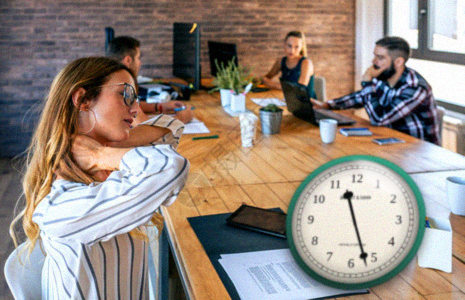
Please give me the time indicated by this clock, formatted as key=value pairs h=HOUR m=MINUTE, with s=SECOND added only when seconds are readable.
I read h=11 m=27
